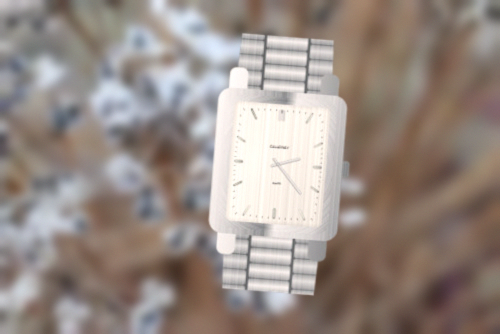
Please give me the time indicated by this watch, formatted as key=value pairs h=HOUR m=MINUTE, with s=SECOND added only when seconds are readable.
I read h=2 m=23
